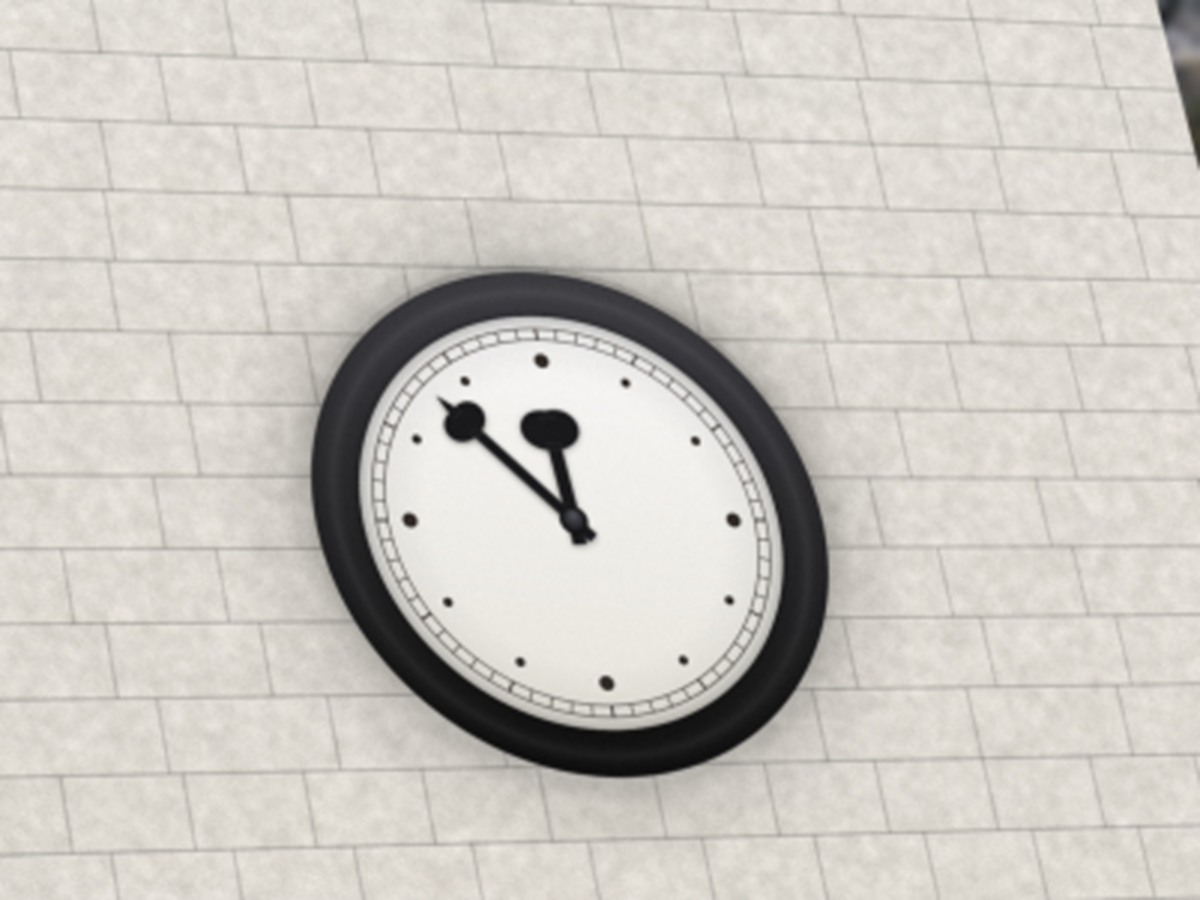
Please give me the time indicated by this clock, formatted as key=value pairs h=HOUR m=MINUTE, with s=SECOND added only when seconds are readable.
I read h=11 m=53
